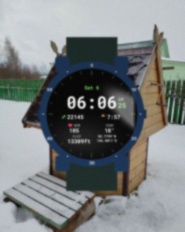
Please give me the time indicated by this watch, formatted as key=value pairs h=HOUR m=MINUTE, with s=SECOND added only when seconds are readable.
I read h=6 m=6
